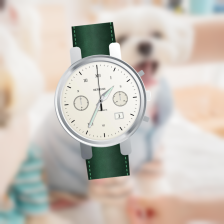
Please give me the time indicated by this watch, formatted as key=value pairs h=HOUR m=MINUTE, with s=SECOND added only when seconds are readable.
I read h=1 m=35
